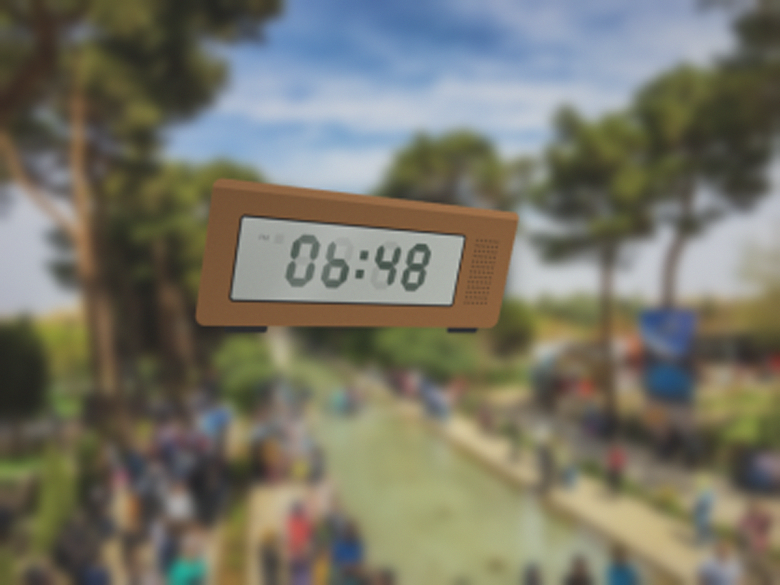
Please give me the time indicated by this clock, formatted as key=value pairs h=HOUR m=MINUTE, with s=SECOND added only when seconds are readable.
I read h=6 m=48
